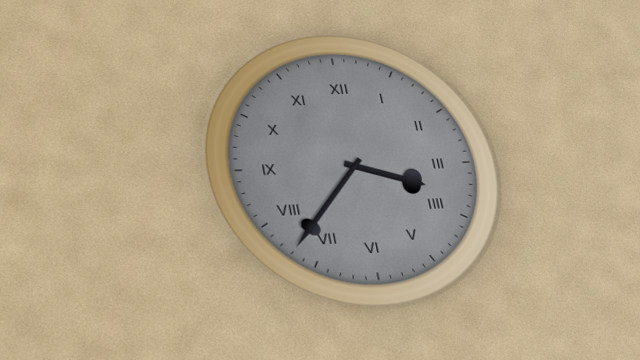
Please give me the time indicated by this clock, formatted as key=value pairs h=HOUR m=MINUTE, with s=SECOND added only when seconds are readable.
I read h=3 m=37
